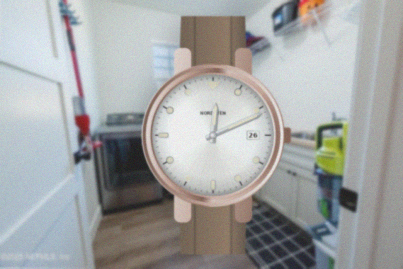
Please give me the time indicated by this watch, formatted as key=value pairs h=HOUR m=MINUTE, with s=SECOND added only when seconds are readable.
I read h=12 m=11
